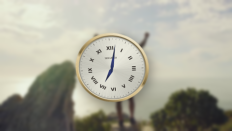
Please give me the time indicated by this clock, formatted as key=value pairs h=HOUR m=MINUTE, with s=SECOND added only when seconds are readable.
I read h=7 m=2
